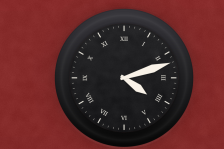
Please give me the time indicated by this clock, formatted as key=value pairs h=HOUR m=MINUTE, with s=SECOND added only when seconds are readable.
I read h=4 m=12
